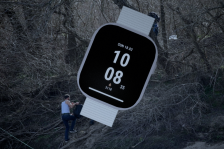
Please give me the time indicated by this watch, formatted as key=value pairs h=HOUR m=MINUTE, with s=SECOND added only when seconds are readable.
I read h=10 m=8
